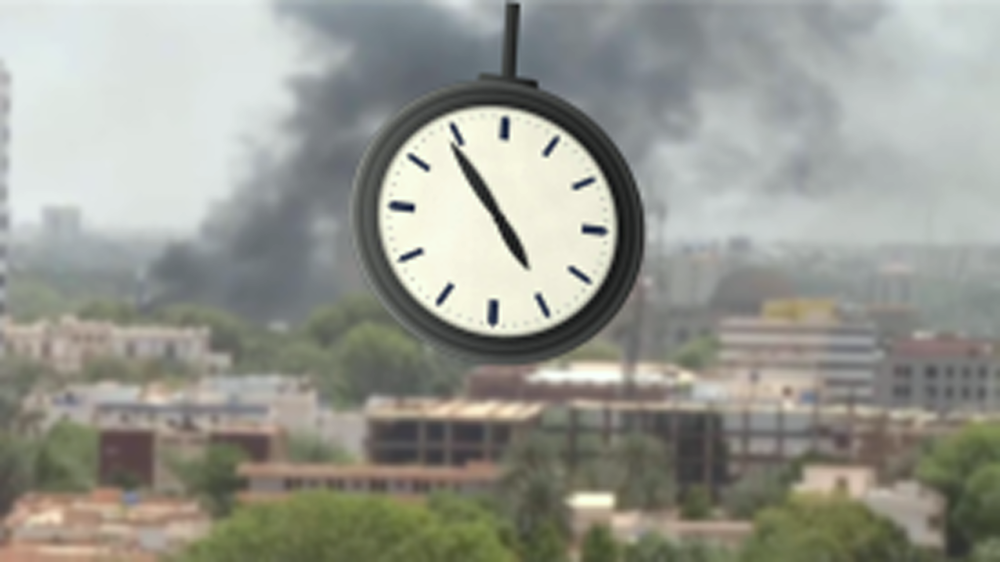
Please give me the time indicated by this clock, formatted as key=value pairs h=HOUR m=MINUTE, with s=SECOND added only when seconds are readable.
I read h=4 m=54
